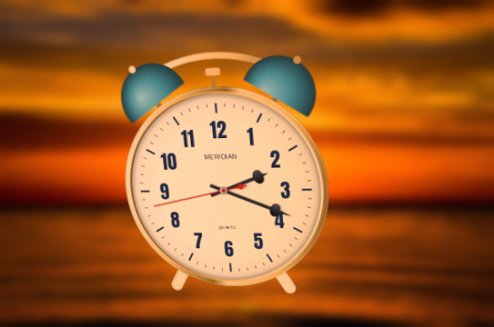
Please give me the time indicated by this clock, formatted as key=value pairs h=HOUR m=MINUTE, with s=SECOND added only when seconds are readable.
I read h=2 m=18 s=43
